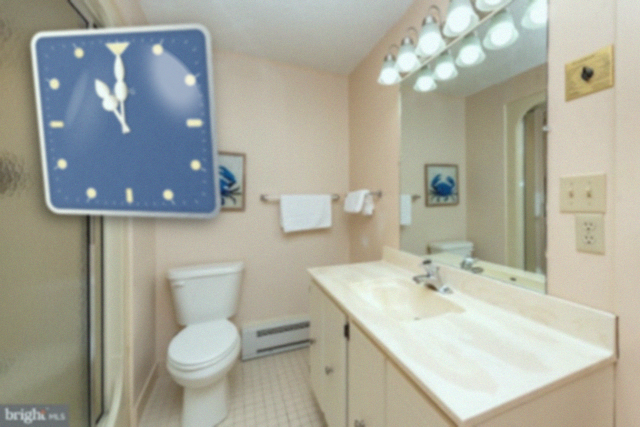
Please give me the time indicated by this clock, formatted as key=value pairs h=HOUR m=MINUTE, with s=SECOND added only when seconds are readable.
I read h=11 m=0
